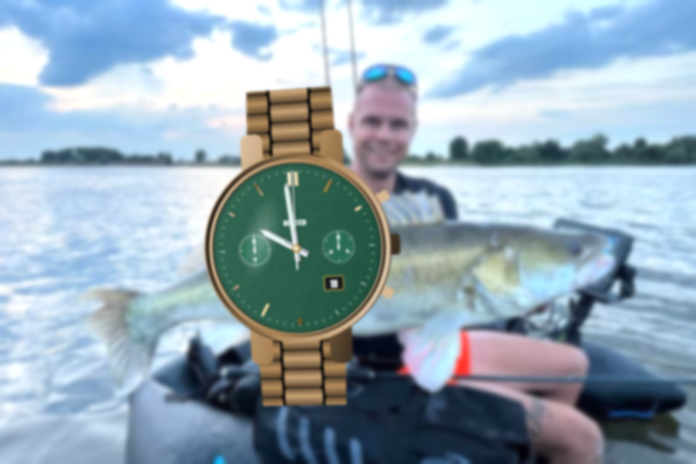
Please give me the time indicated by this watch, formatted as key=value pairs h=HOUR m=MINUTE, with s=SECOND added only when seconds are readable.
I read h=9 m=59
